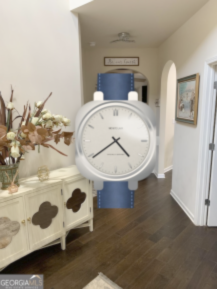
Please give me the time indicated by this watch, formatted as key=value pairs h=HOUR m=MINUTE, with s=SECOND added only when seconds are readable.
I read h=4 m=39
